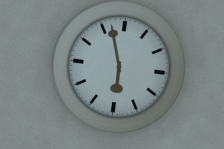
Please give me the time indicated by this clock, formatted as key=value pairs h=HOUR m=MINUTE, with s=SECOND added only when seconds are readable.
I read h=5 m=57
